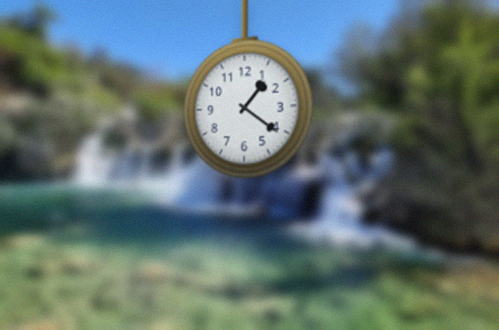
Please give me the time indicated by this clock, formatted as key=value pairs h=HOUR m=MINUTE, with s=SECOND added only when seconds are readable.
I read h=1 m=21
